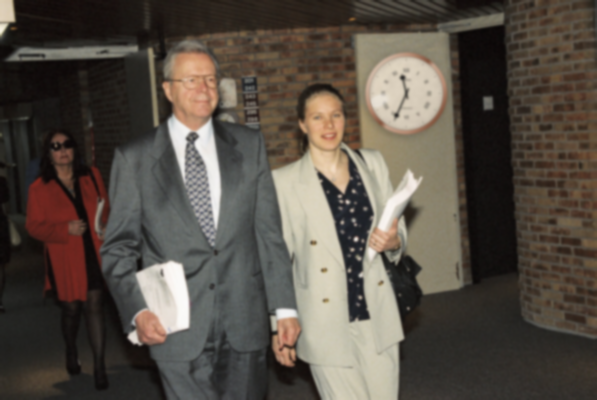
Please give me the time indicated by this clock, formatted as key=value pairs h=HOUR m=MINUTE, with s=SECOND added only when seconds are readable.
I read h=11 m=34
